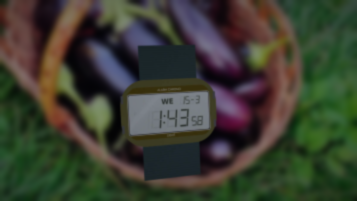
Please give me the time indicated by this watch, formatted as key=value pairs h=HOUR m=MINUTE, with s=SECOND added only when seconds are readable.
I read h=1 m=43
